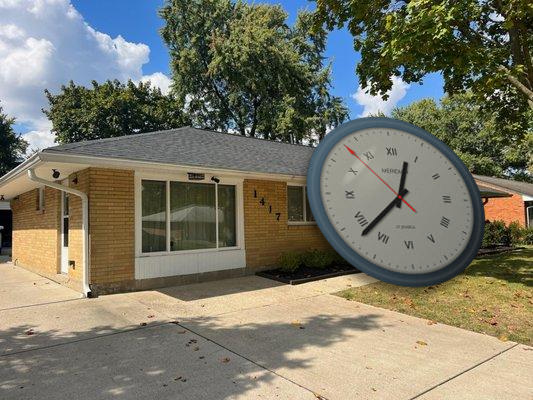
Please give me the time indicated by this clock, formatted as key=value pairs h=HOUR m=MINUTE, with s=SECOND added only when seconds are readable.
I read h=12 m=37 s=53
